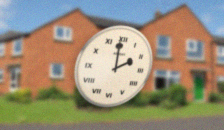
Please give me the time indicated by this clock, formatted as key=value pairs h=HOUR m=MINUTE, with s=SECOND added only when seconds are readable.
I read h=1 m=59
